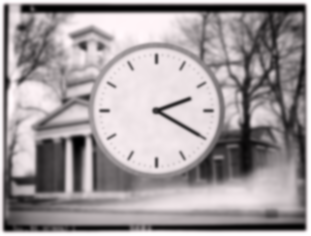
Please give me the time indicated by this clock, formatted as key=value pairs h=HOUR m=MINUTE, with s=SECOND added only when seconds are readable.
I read h=2 m=20
